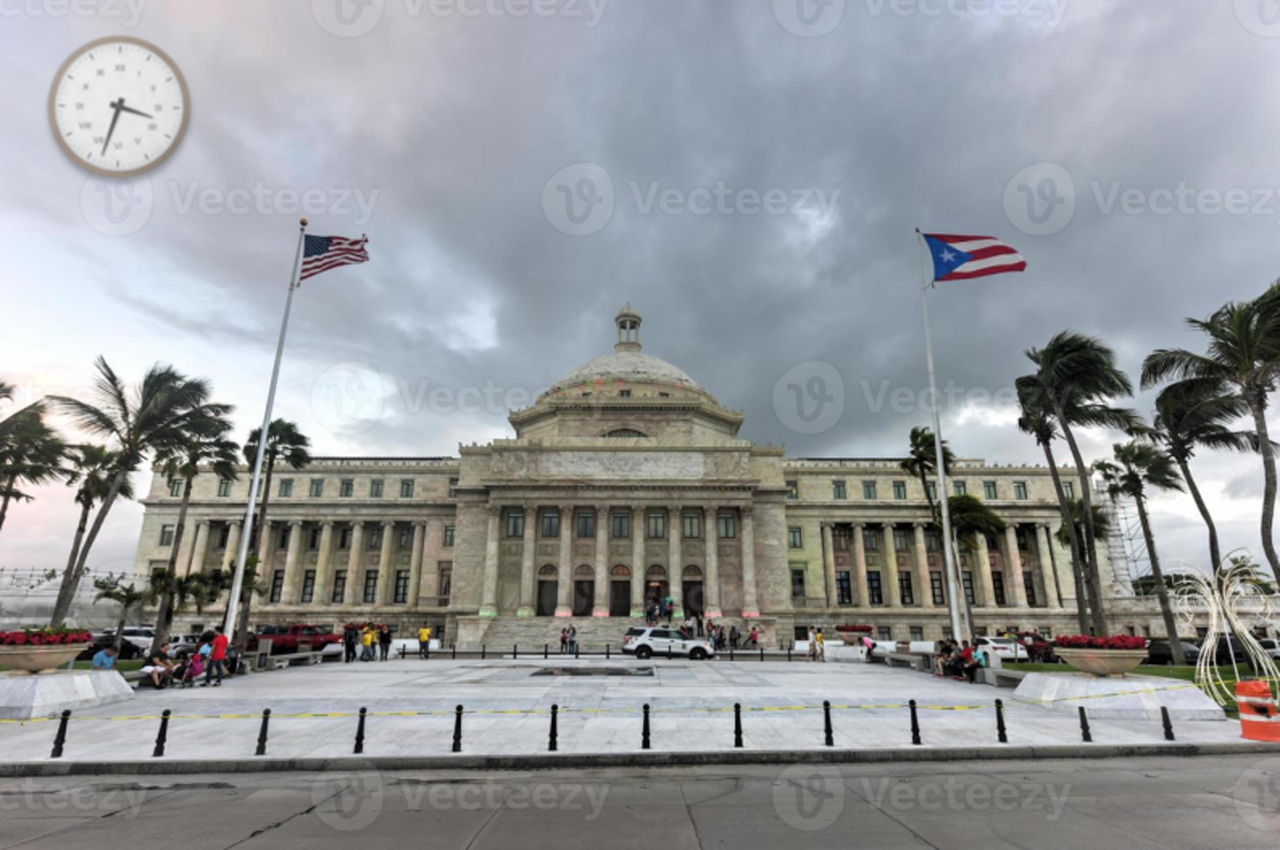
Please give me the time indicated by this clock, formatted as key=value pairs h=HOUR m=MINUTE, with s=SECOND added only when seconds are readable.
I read h=3 m=33
